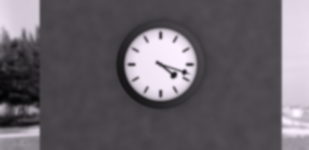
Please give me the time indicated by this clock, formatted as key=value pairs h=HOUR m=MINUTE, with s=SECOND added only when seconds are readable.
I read h=4 m=18
